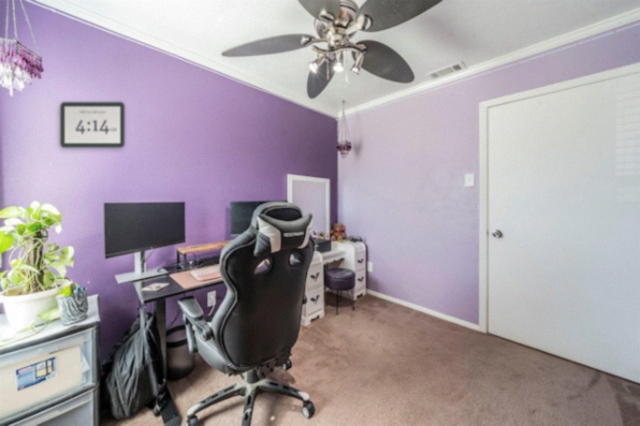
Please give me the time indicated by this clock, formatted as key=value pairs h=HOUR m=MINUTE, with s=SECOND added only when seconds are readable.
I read h=4 m=14
